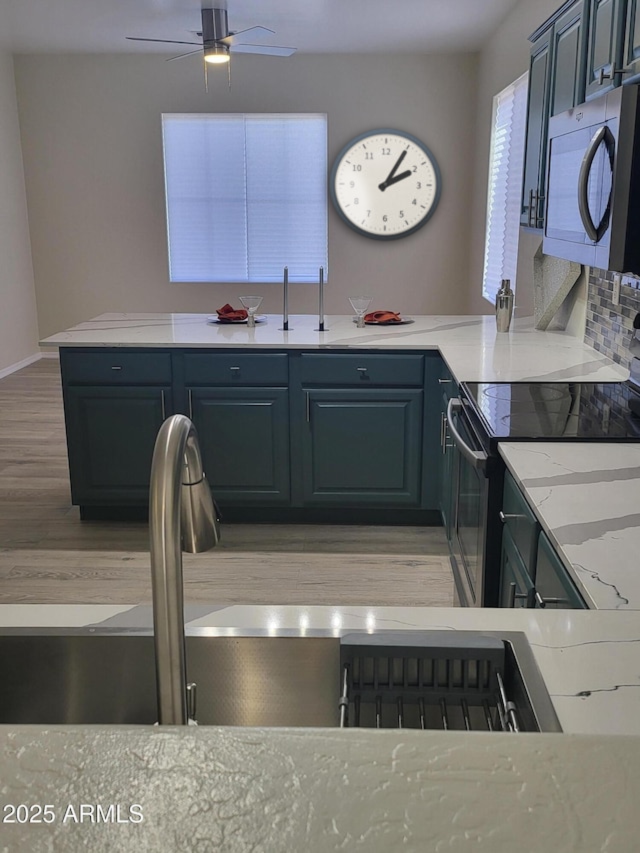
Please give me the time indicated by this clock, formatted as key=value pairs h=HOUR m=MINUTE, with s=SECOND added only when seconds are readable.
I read h=2 m=5
